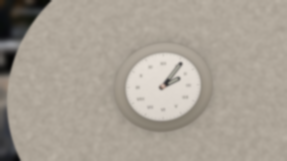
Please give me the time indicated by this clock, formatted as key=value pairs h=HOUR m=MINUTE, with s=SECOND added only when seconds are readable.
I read h=2 m=6
